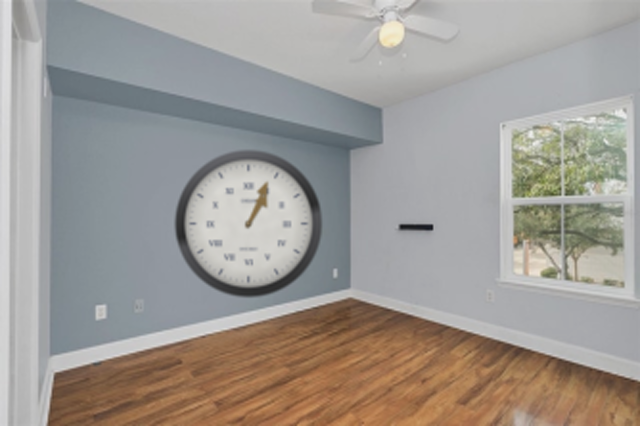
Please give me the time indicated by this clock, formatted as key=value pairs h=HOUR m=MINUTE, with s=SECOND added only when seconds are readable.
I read h=1 m=4
